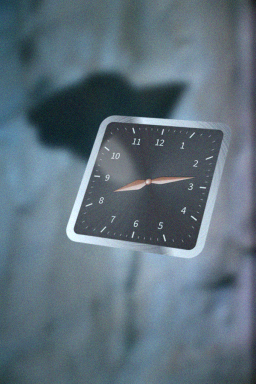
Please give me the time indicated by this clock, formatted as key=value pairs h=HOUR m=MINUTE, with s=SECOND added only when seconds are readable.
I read h=8 m=13
